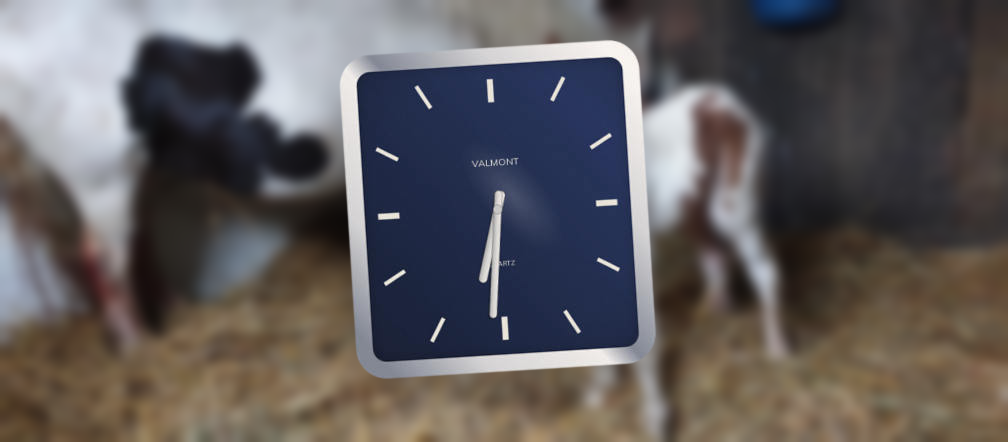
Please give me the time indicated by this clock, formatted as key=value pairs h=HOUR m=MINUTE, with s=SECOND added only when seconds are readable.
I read h=6 m=31
